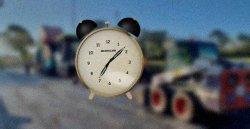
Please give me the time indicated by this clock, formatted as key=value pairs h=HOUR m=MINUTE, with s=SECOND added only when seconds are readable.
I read h=7 m=8
